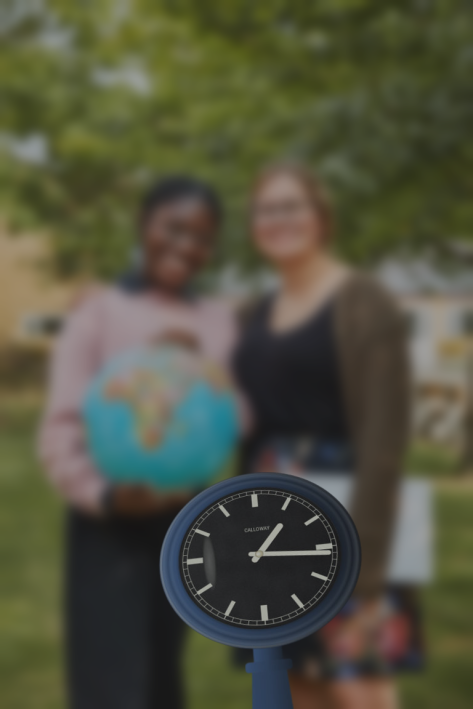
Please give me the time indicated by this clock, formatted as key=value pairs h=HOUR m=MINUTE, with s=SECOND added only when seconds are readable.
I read h=1 m=16
